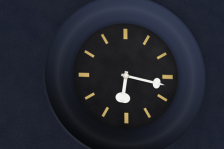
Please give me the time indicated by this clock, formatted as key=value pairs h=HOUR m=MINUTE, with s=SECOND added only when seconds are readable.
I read h=6 m=17
